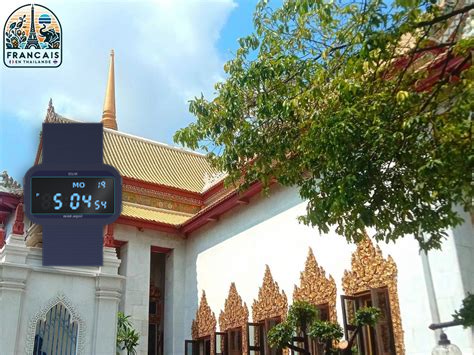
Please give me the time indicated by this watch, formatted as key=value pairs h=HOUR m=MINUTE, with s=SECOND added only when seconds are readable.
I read h=5 m=4 s=54
